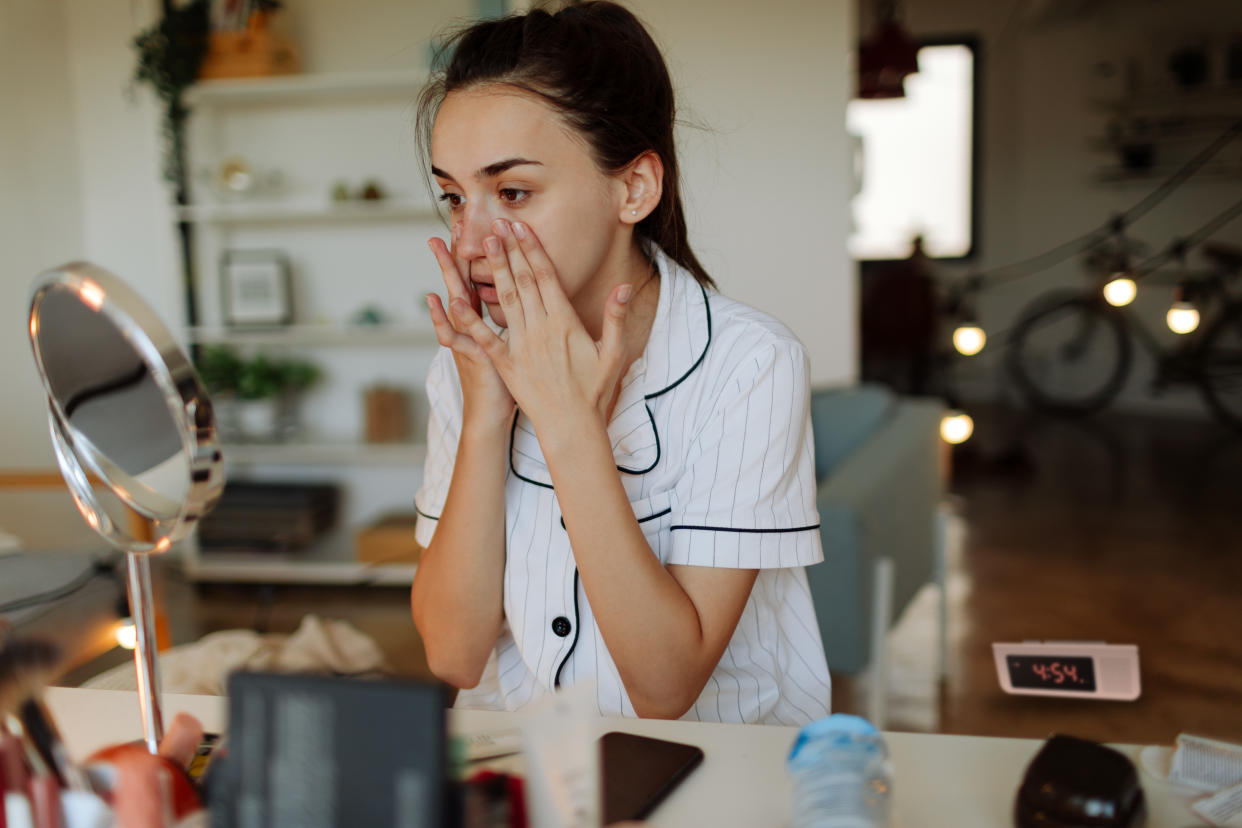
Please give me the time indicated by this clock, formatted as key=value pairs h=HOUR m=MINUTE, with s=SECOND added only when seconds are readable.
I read h=4 m=54
